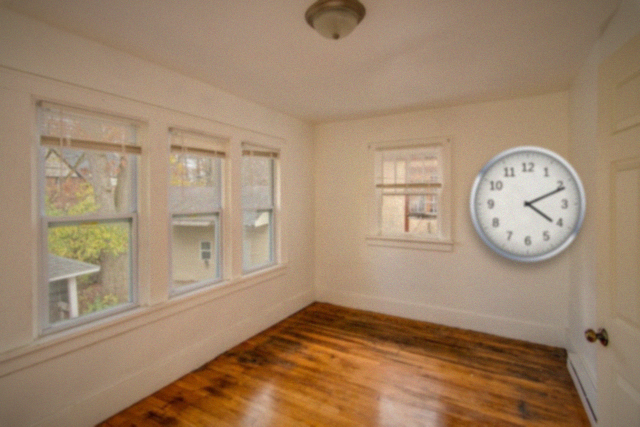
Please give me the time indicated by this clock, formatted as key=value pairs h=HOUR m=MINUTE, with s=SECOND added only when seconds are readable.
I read h=4 m=11
